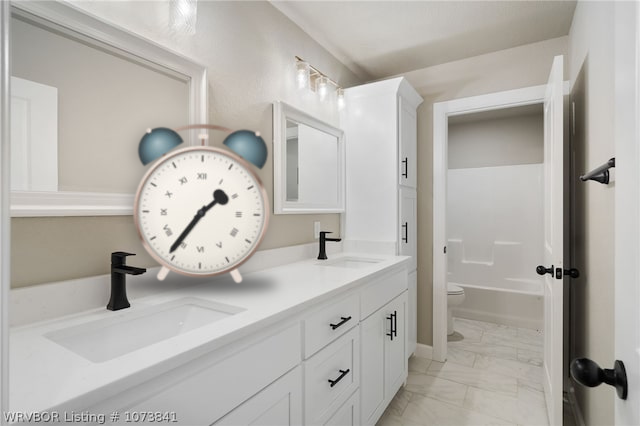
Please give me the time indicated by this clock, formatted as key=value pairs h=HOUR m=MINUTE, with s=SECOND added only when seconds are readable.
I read h=1 m=36
